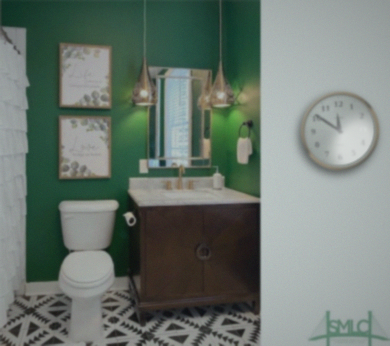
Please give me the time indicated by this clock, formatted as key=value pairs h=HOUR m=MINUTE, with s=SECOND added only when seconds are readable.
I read h=11 m=51
